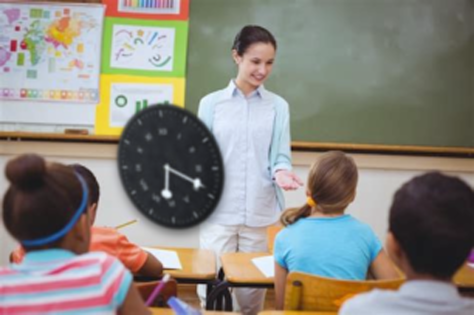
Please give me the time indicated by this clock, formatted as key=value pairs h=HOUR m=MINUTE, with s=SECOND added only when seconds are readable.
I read h=6 m=19
